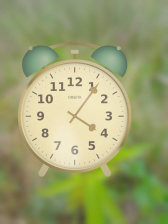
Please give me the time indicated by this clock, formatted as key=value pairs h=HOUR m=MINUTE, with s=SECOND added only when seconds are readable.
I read h=4 m=6
